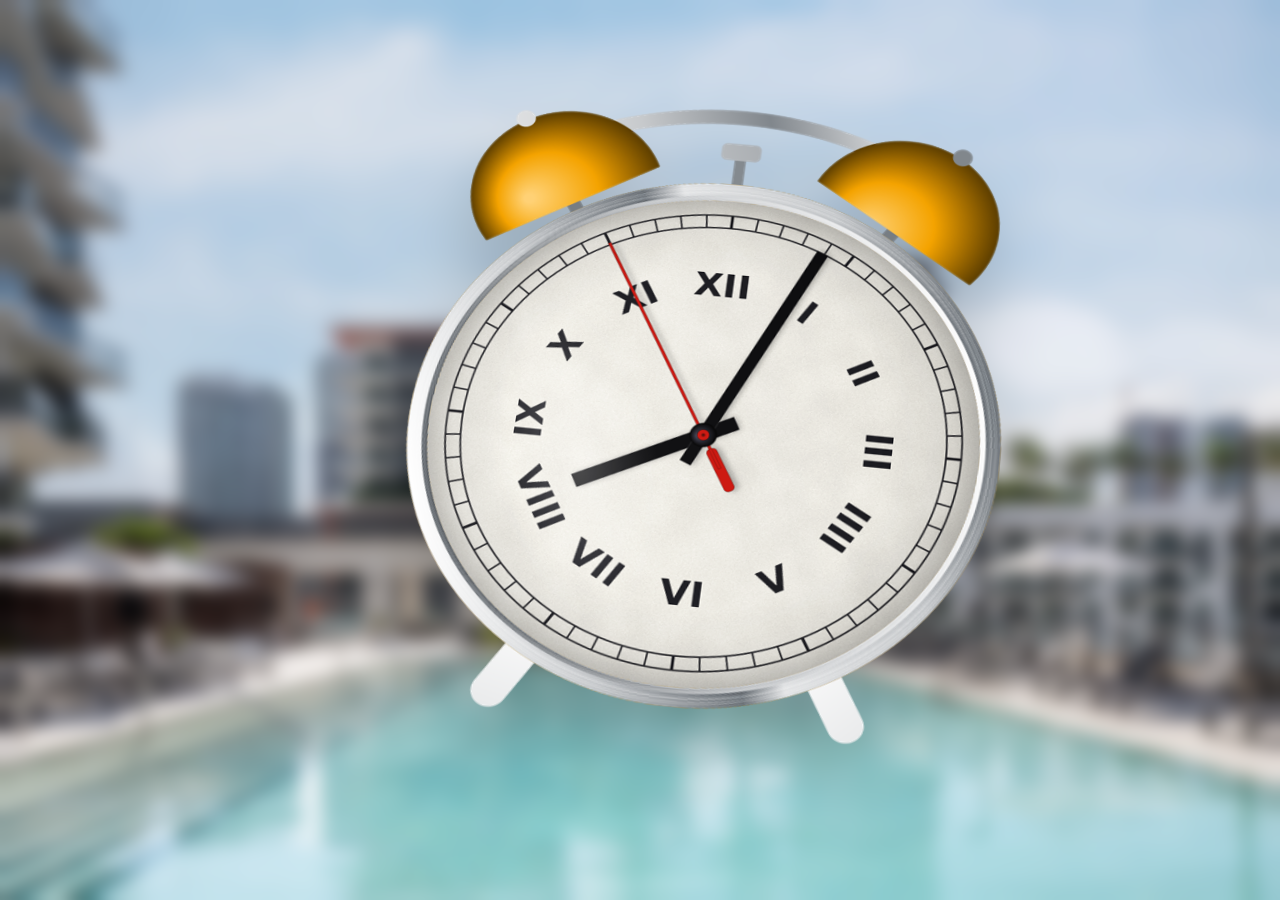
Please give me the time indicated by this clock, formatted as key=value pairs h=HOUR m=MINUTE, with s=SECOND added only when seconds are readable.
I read h=8 m=3 s=55
